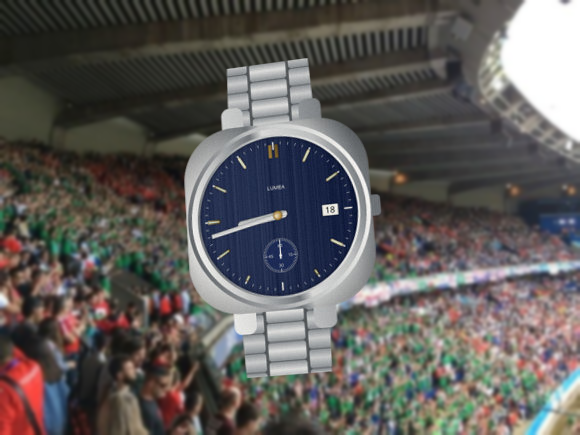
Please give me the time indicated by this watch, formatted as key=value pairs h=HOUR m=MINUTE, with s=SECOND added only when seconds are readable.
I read h=8 m=43
